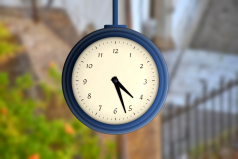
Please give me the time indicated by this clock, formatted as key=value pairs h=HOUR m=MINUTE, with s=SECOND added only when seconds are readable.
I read h=4 m=27
